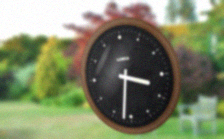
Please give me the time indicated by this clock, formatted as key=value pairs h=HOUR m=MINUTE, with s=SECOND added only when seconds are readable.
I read h=3 m=32
